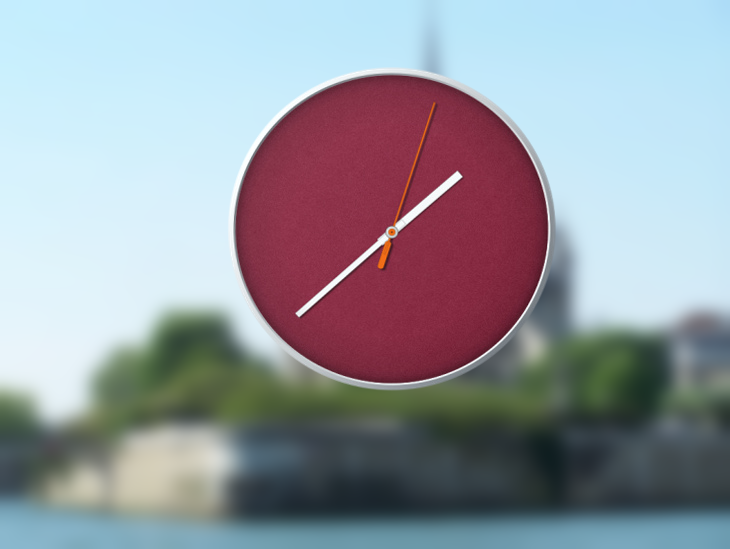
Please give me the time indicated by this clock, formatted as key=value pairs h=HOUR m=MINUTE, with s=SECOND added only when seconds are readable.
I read h=1 m=38 s=3
